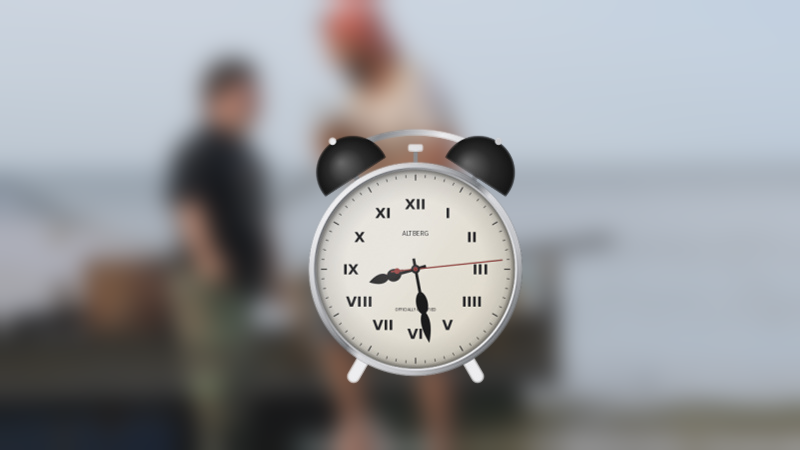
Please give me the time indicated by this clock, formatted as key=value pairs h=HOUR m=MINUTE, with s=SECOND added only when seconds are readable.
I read h=8 m=28 s=14
